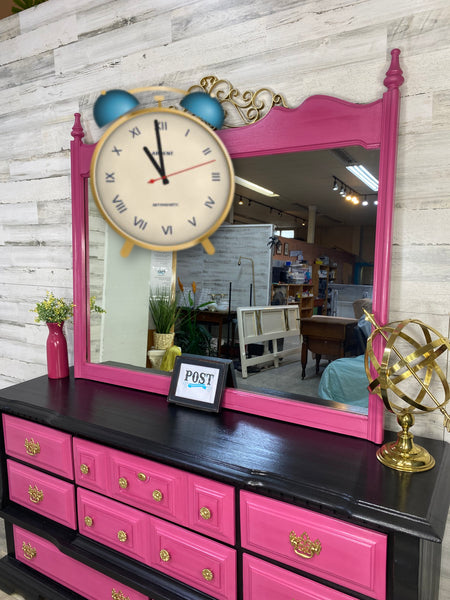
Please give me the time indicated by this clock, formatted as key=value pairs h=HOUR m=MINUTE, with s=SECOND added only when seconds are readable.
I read h=10 m=59 s=12
